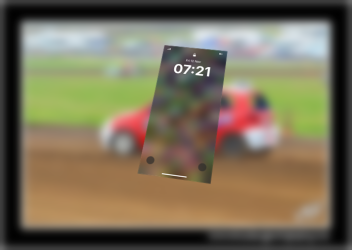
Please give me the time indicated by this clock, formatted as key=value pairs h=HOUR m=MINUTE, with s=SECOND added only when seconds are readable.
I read h=7 m=21
